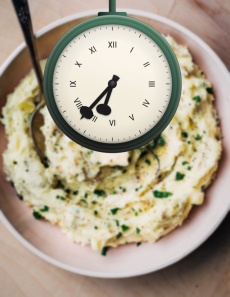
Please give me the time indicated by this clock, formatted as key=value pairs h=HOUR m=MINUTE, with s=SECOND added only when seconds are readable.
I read h=6 m=37
